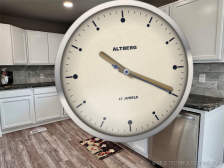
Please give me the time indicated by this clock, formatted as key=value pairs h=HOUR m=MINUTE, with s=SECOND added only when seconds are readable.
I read h=10 m=19 s=20
